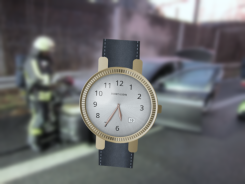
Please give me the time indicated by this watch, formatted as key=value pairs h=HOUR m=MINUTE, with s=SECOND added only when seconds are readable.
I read h=5 m=35
